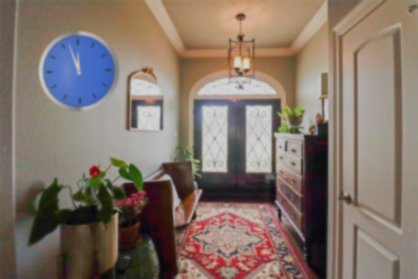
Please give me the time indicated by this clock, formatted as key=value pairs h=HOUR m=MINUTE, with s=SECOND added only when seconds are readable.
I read h=11 m=57
